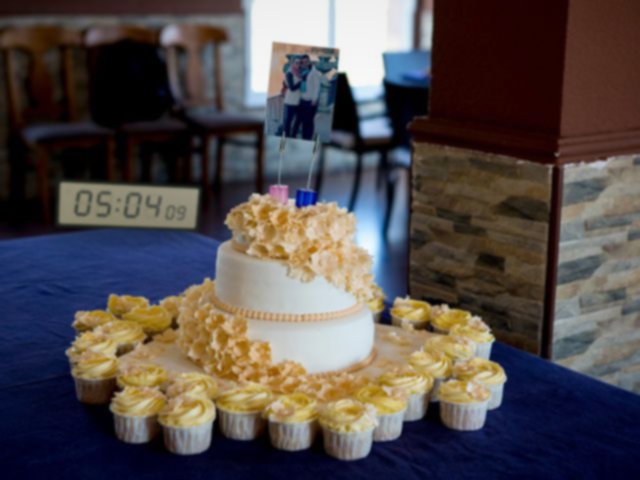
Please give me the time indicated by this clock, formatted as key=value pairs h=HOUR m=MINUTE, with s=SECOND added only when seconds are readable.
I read h=5 m=4
